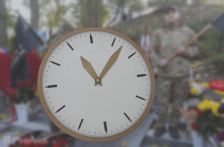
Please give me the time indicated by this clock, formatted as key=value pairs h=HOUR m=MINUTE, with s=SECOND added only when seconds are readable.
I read h=11 m=7
